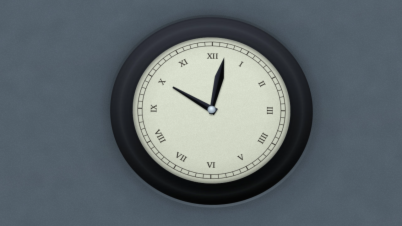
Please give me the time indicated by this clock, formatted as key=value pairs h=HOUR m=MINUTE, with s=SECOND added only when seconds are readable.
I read h=10 m=2
